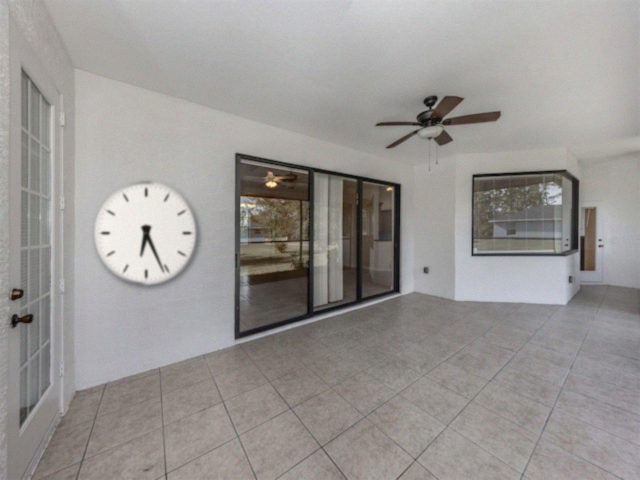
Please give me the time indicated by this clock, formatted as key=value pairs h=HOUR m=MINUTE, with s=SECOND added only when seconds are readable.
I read h=6 m=26
